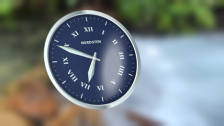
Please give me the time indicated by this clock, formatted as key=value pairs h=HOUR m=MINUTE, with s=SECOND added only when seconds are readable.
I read h=6 m=49
